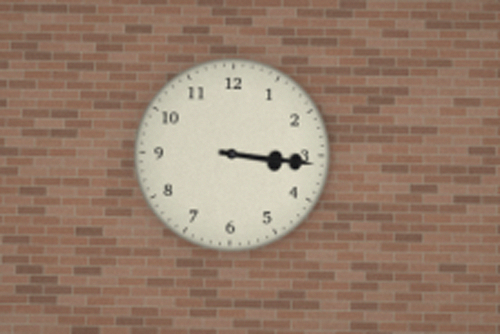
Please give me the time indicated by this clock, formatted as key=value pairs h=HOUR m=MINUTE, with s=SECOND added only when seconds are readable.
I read h=3 m=16
